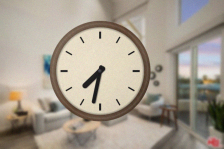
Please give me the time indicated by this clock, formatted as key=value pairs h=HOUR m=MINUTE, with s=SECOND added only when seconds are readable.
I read h=7 m=32
